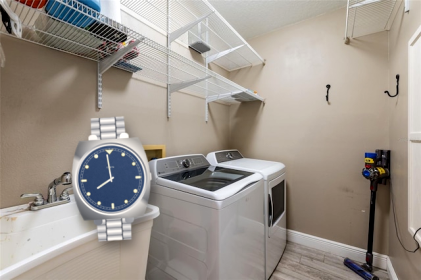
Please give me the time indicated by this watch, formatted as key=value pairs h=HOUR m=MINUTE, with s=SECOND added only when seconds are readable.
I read h=7 m=59
